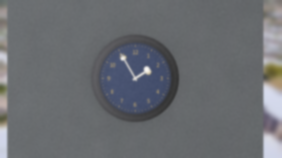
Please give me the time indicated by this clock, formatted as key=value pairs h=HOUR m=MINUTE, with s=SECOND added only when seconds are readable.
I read h=1 m=55
